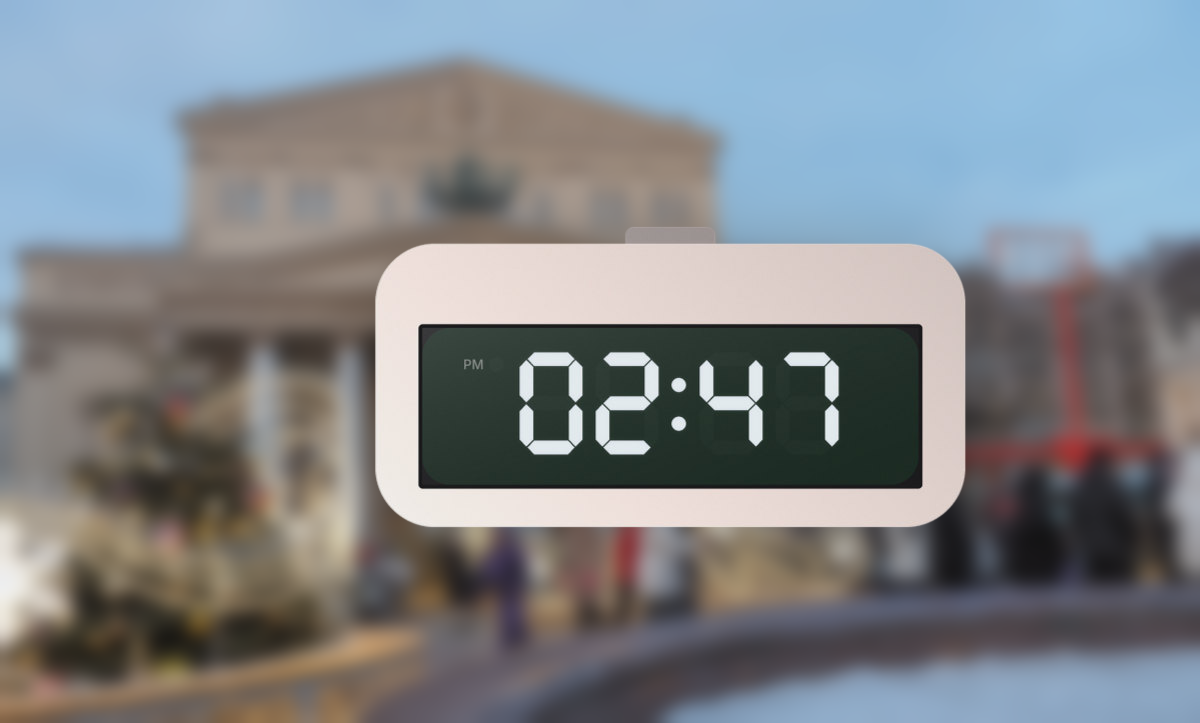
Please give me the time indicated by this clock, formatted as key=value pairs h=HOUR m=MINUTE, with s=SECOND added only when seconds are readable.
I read h=2 m=47
